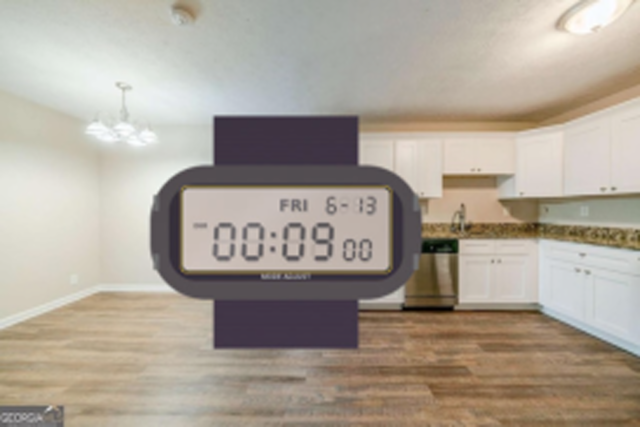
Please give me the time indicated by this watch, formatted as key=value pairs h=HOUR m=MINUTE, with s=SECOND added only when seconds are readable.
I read h=0 m=9 s=0
